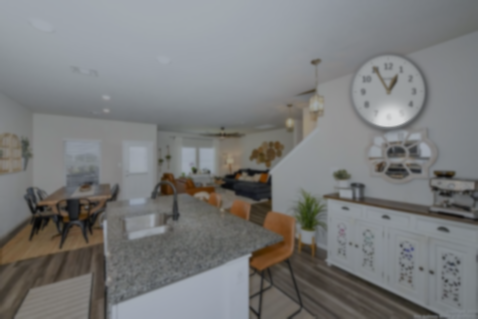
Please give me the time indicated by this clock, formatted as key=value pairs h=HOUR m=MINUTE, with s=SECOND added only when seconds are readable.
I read h=12 m=55
